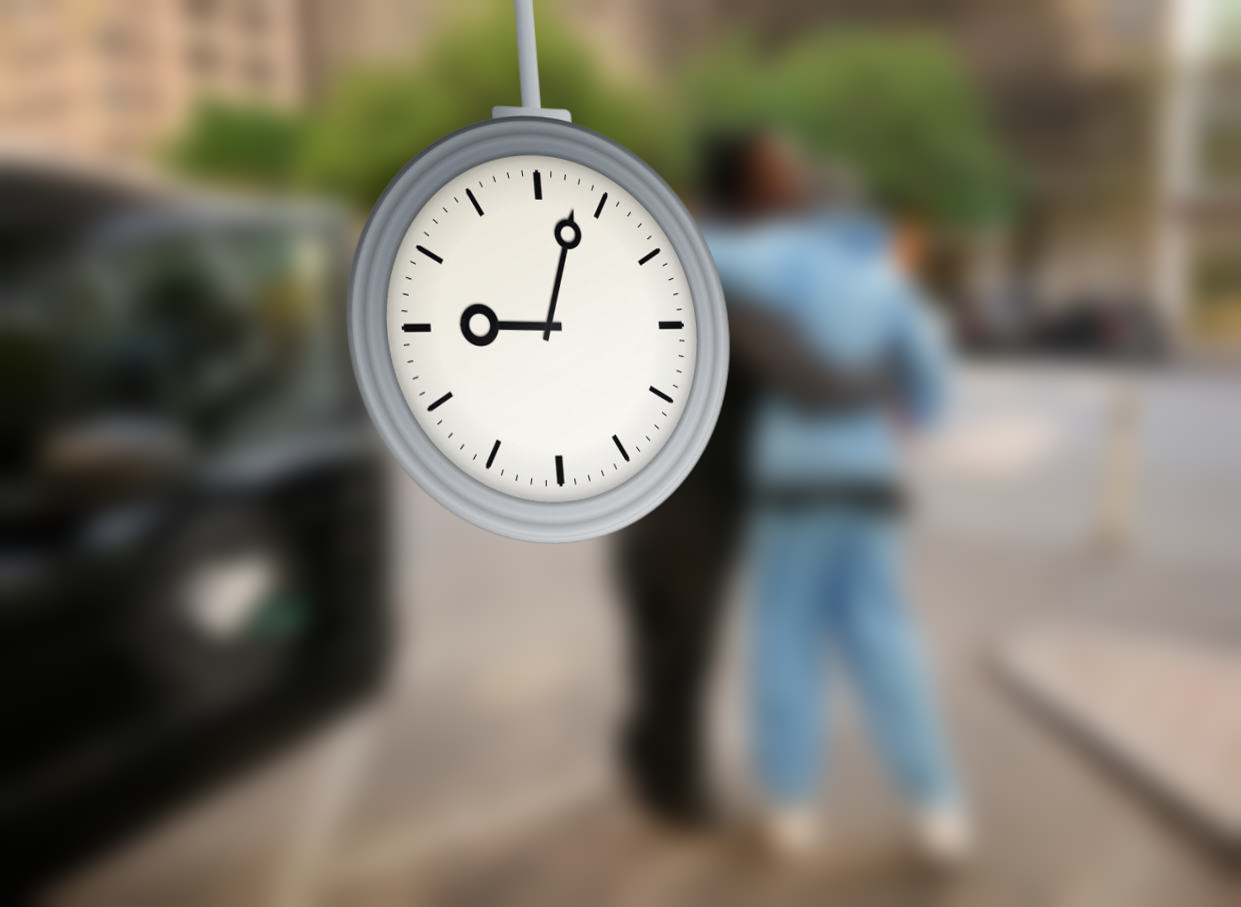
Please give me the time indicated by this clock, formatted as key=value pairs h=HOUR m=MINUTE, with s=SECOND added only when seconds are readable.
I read h=9 m=3
